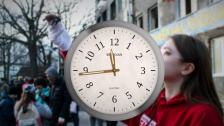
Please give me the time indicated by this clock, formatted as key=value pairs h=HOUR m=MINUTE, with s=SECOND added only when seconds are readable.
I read h=11 m=44
